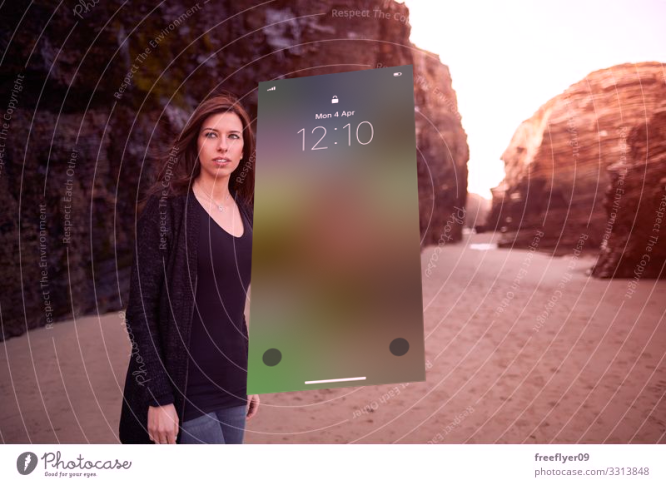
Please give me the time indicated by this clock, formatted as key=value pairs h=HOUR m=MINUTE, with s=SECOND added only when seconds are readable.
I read h=12 m=10
